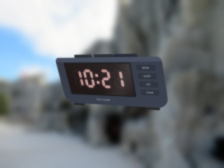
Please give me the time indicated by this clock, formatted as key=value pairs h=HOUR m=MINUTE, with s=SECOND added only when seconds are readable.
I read h=10 m=21
